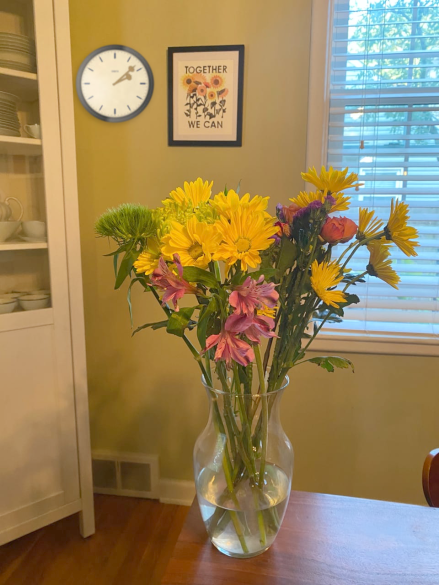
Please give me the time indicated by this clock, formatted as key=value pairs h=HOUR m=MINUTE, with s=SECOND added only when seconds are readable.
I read h=2 m=8
